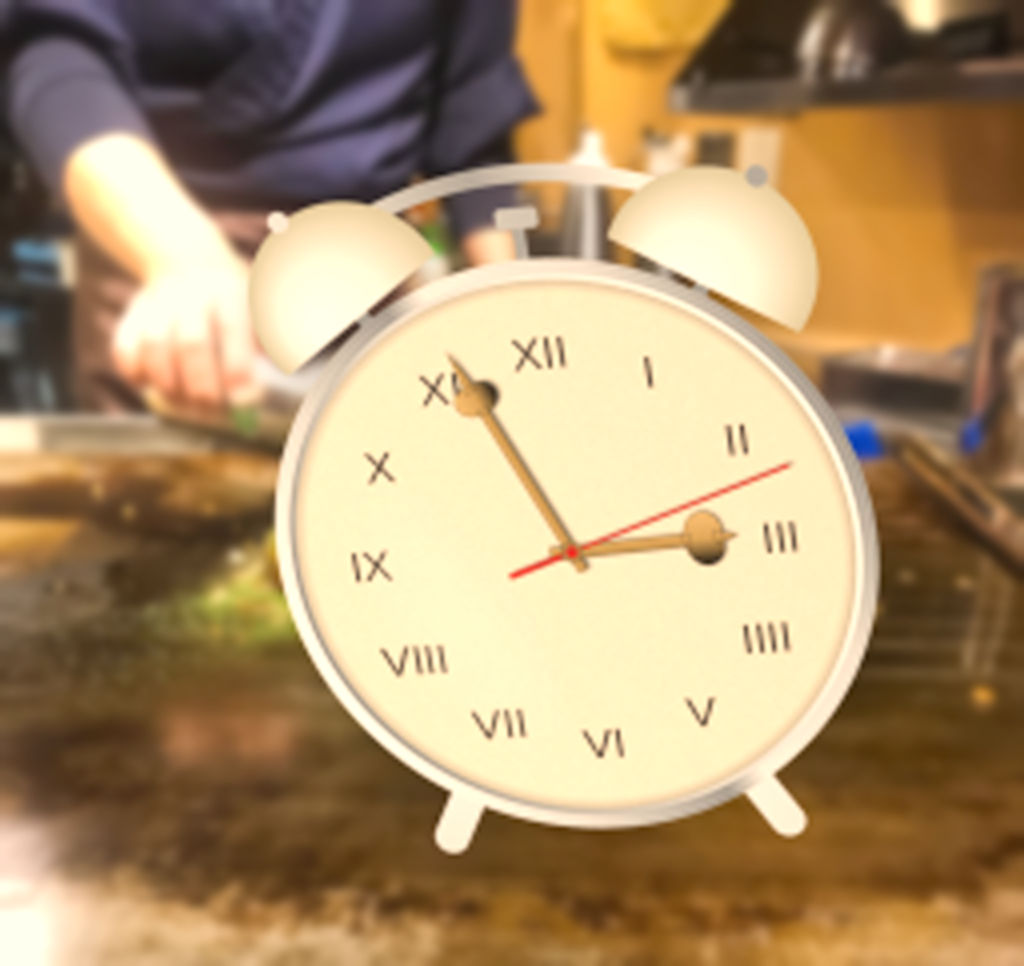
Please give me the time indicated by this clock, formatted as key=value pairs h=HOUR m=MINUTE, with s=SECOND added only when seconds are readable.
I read h=2 m=56 s=12
